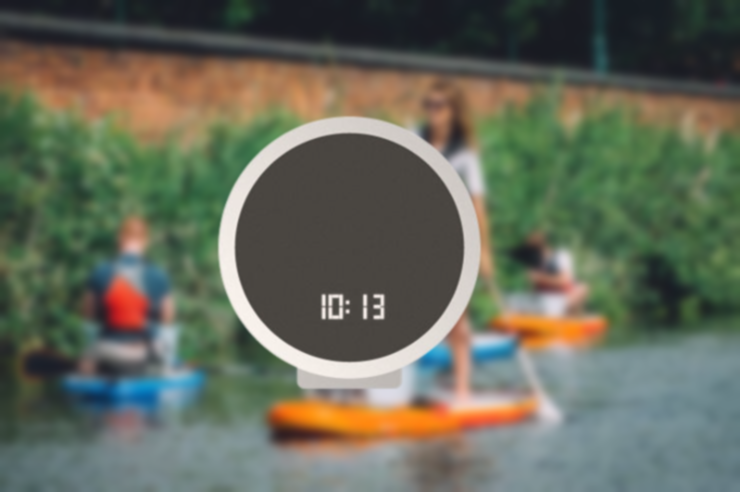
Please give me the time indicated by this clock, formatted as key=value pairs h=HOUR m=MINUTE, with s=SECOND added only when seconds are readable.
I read h=10 m=13
